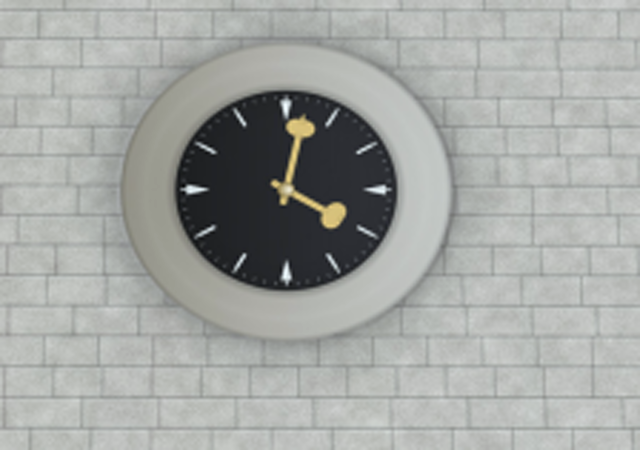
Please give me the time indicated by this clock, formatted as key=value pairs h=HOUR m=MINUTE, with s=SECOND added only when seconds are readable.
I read h=4 m=2
